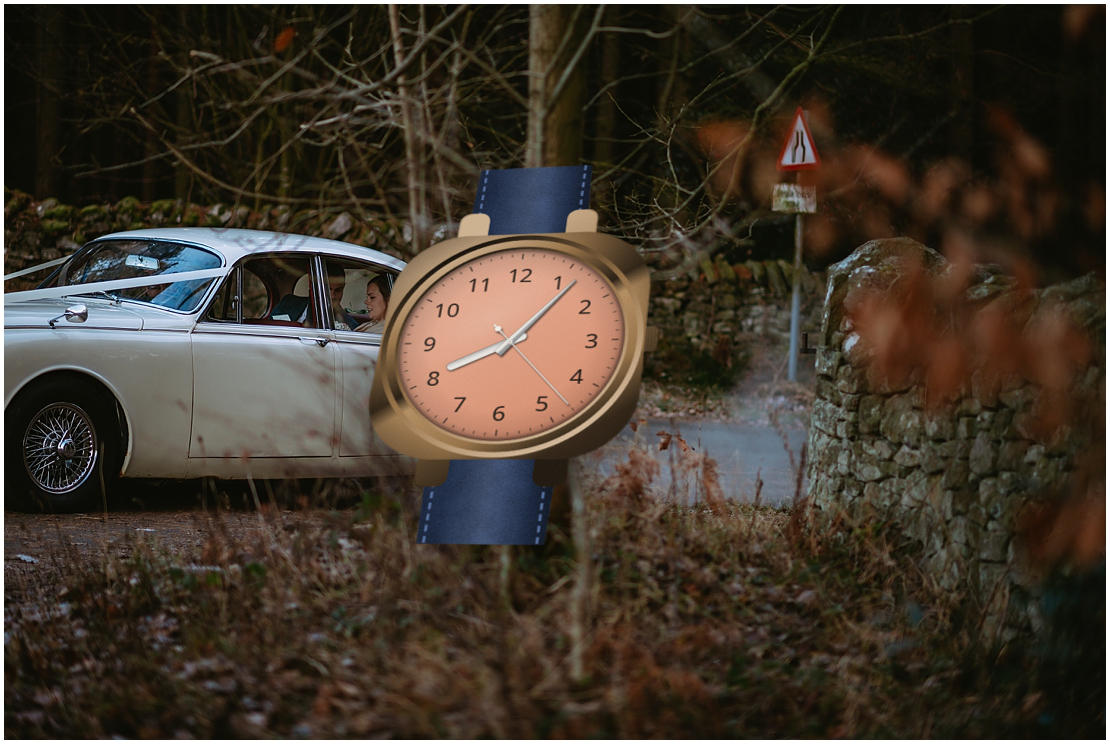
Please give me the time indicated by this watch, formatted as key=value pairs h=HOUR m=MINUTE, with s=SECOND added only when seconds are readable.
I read h=8 m=6 s=23
